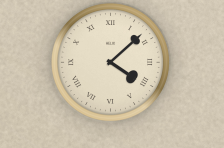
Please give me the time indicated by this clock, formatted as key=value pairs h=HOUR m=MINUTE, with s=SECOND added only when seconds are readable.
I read h=4 m=8
